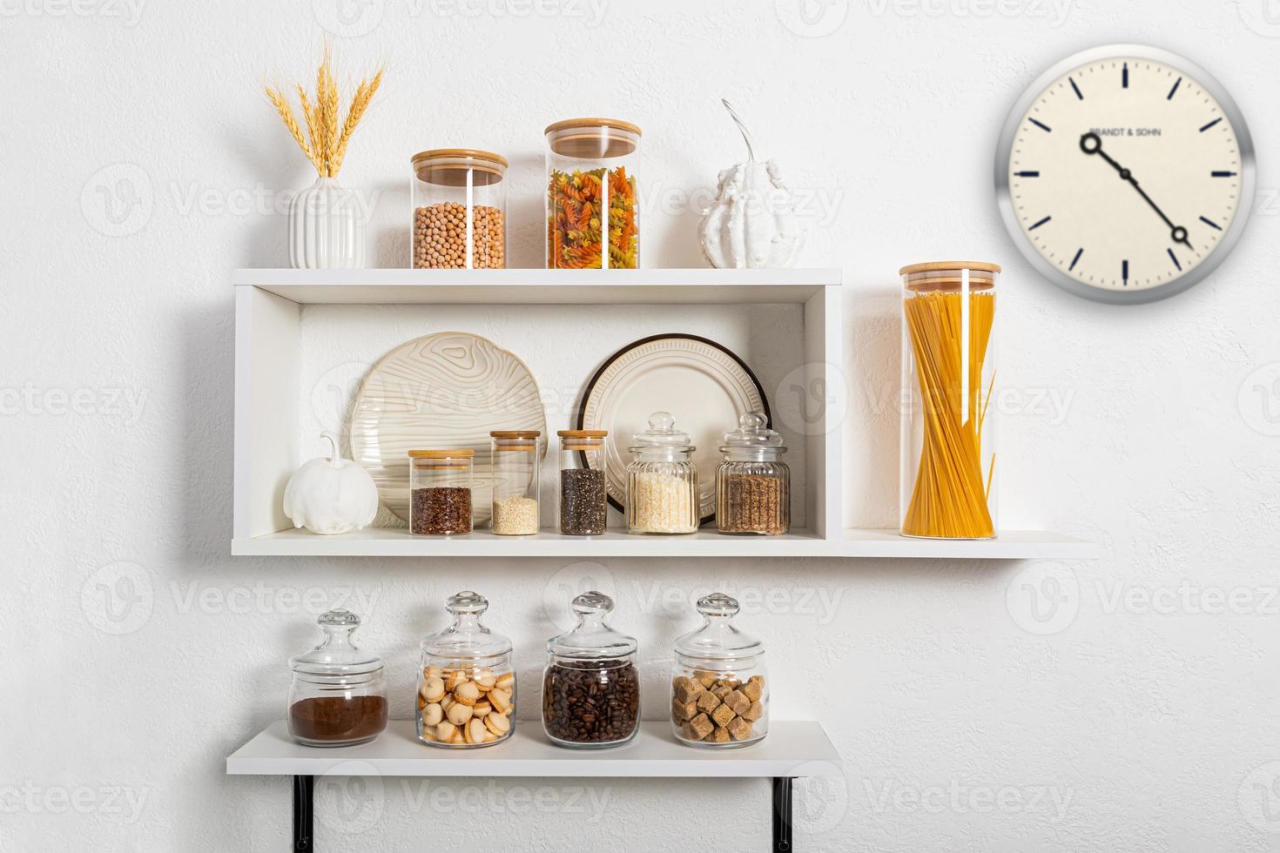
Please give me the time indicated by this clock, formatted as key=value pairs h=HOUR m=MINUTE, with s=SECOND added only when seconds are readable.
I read h=10 m=23
